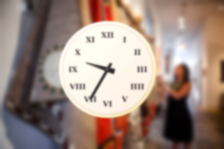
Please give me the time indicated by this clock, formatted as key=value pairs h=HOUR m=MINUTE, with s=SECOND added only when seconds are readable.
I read h=9 m=35
